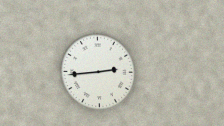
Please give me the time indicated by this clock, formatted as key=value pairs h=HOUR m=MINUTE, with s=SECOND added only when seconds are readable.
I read h=2 m=44
